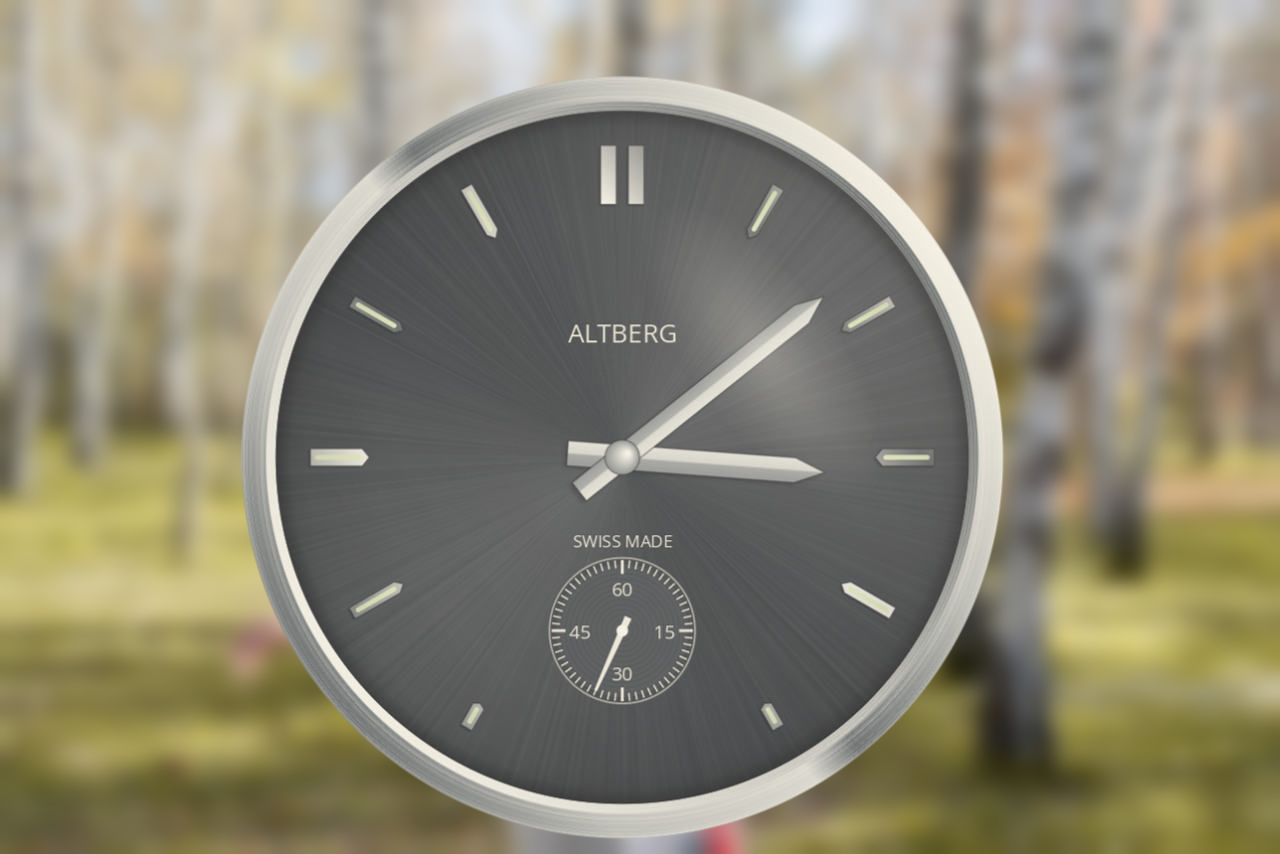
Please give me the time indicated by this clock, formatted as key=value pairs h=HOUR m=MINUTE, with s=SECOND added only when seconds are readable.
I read h=3 m=8 s=34
